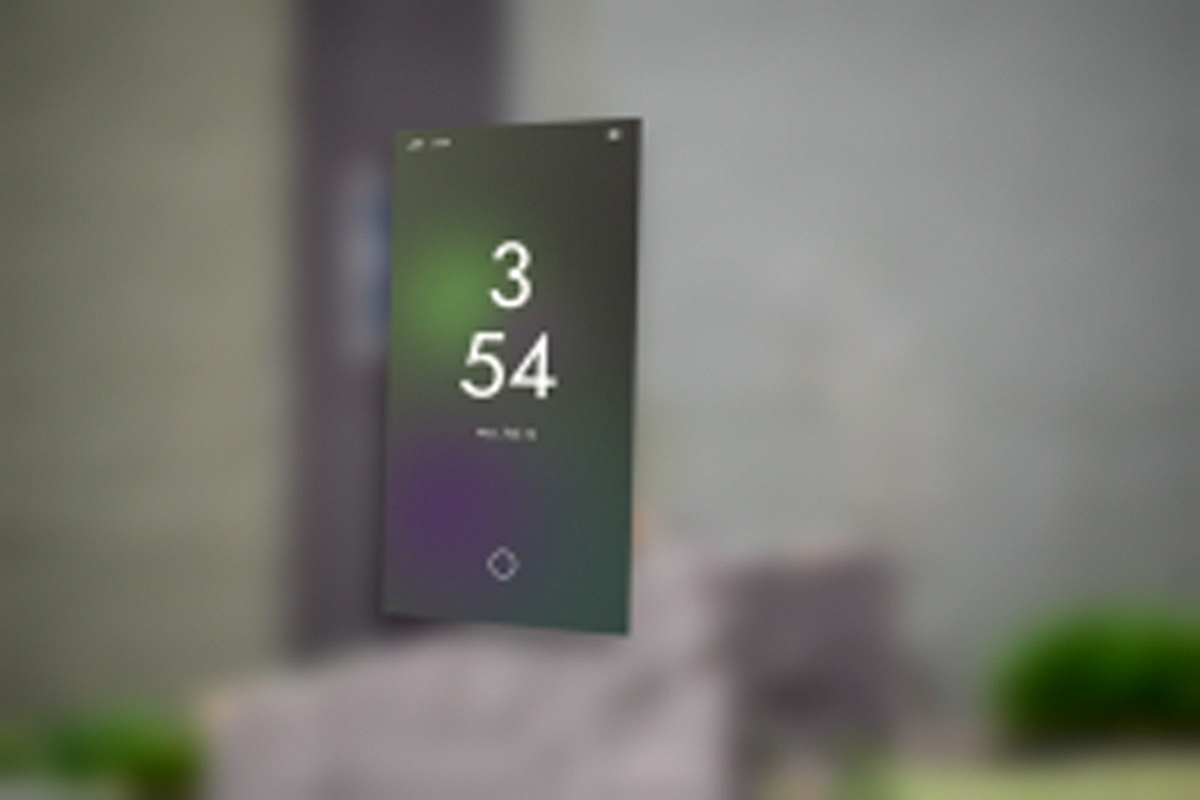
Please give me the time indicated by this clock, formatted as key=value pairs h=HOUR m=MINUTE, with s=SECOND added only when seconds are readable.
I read h=3 m=54
